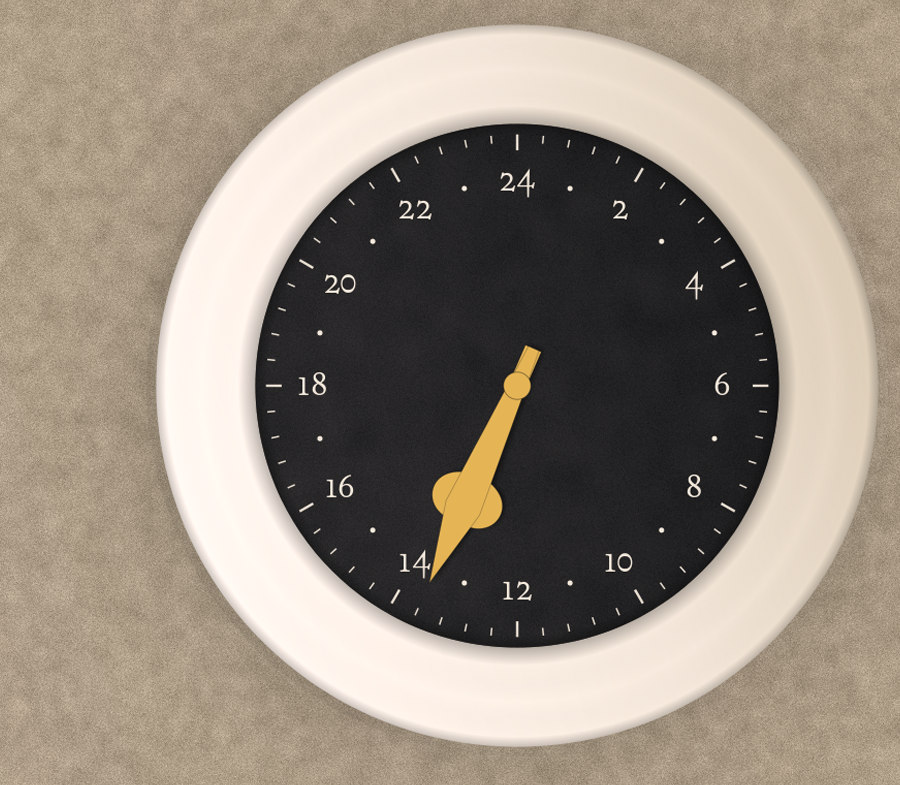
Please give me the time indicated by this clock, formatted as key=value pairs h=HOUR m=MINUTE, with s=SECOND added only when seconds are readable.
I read h=13 m=34
